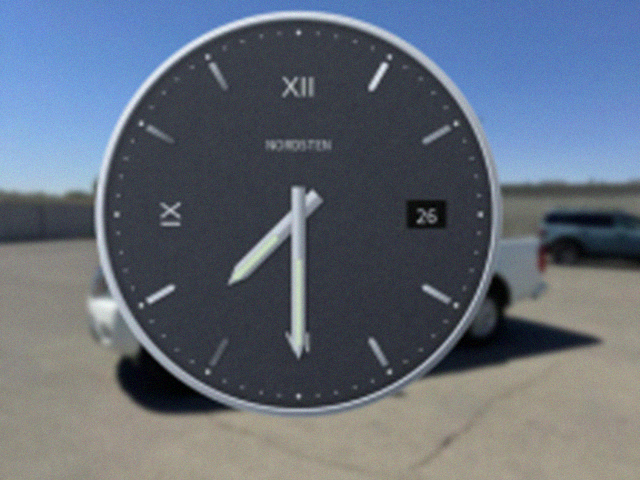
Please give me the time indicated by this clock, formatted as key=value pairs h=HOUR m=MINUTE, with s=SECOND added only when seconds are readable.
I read h=7 m=30
